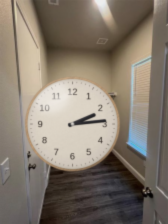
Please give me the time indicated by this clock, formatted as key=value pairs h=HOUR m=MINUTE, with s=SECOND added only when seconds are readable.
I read h=2 m=14
